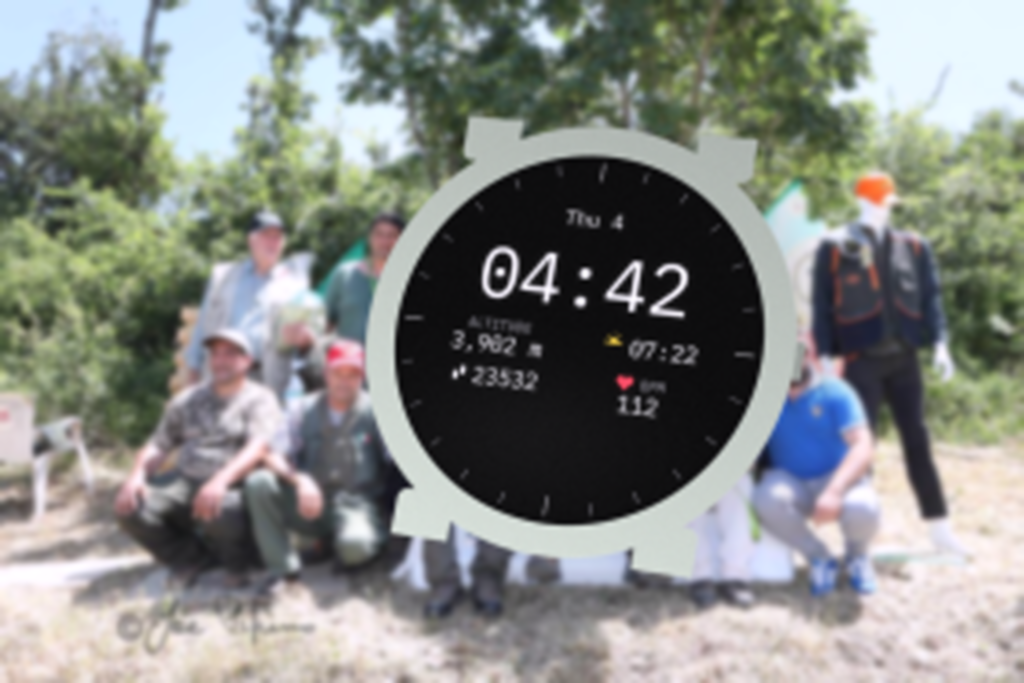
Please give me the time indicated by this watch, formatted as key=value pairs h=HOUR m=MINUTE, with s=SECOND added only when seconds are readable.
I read h=4 m=42
